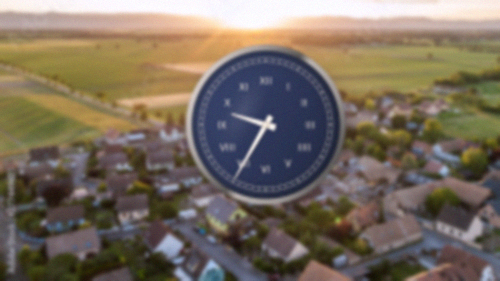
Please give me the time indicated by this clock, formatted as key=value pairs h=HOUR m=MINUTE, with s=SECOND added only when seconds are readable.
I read h=9 m=35
